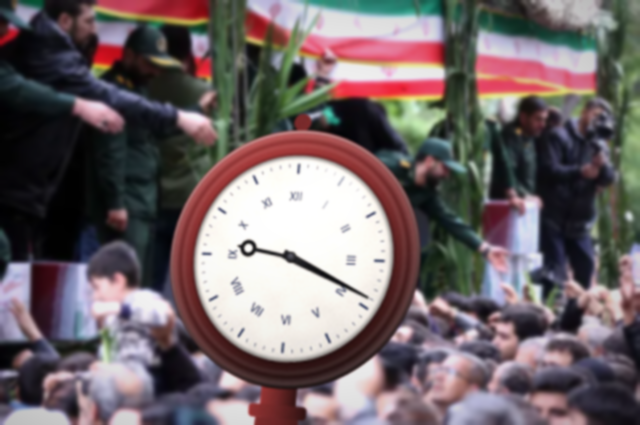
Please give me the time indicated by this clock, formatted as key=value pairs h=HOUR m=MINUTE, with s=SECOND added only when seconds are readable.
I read h=9 m=19
